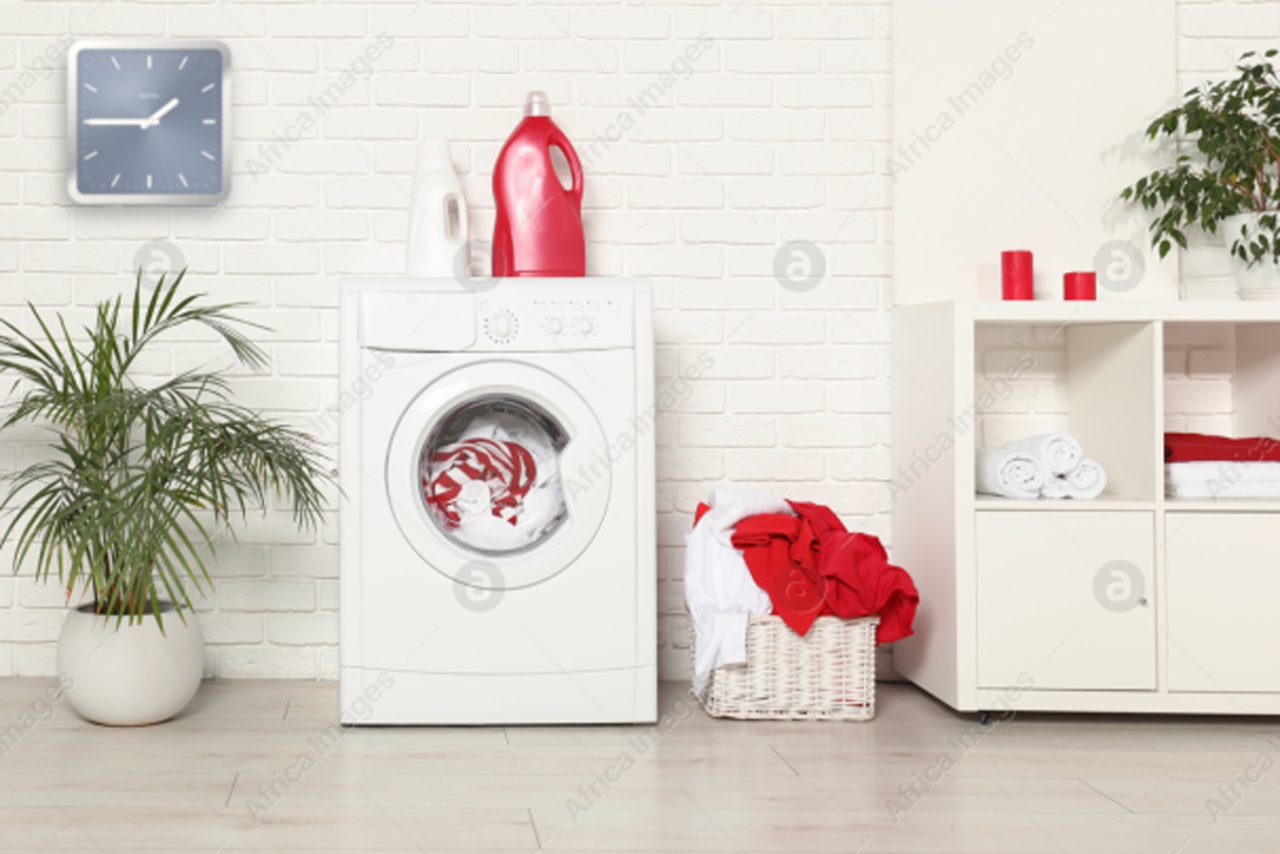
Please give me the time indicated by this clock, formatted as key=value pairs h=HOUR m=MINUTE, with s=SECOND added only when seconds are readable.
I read h=1 m=45
